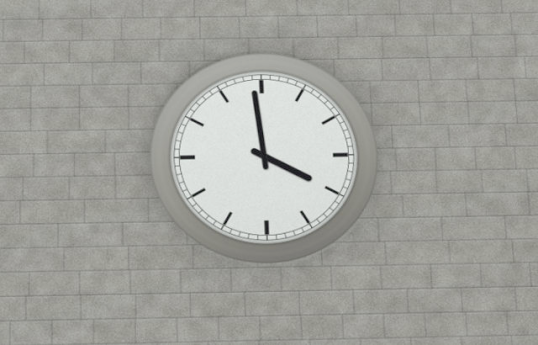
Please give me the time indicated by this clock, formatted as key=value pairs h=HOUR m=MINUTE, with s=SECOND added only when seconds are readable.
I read h=3 m=59
